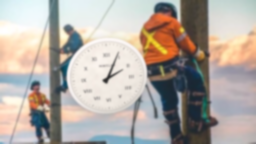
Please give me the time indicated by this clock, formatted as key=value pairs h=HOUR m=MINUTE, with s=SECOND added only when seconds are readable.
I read h=2 m=4
